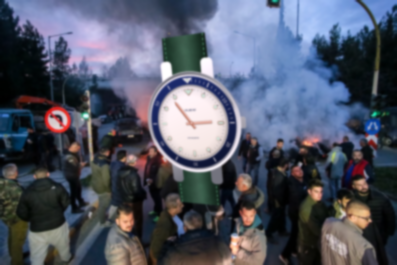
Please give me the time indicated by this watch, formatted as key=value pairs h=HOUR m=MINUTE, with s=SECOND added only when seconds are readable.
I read h=2 m=54
